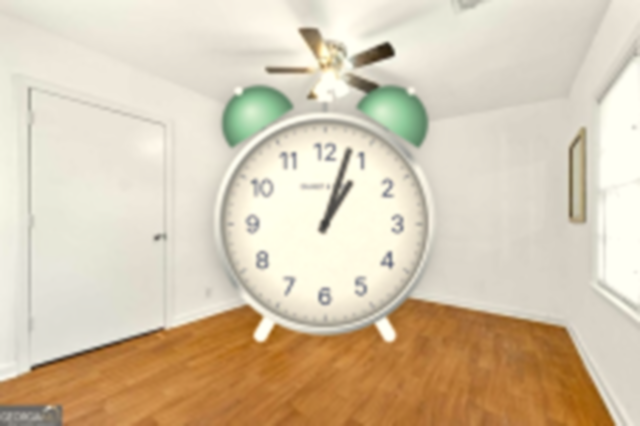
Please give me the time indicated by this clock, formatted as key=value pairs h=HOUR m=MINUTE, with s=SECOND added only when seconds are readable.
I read h=1 m=3
